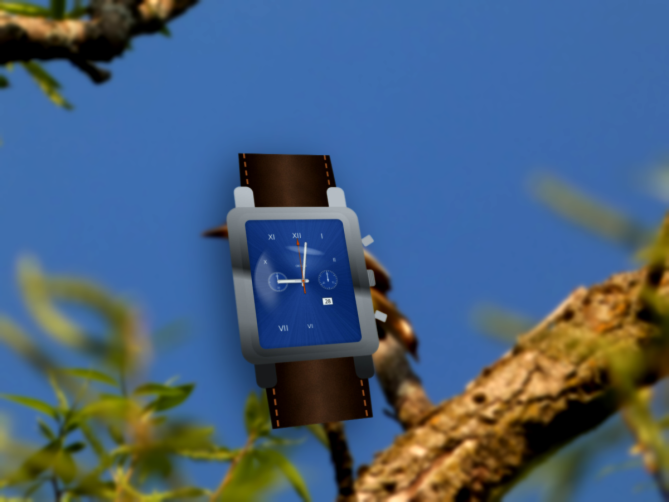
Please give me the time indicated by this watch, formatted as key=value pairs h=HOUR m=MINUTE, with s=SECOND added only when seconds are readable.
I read h=9 m=2
